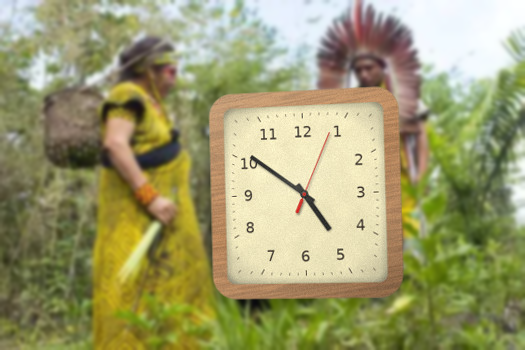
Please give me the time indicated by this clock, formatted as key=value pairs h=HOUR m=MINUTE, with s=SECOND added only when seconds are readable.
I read h=4 m=51 s=4
